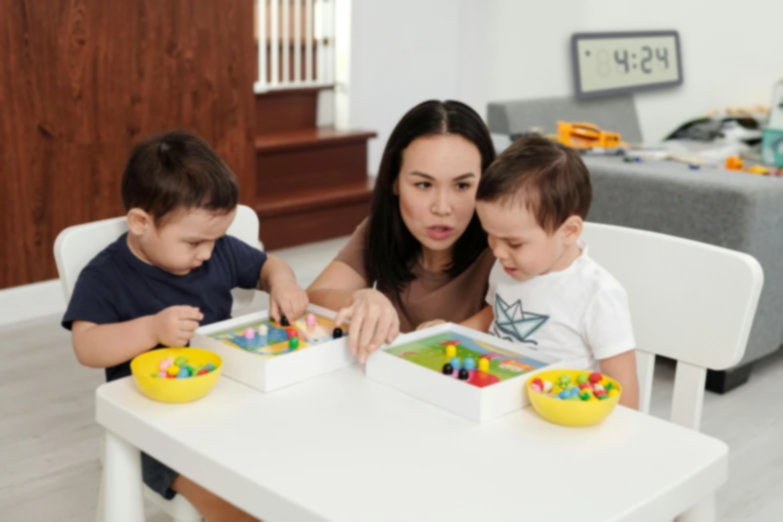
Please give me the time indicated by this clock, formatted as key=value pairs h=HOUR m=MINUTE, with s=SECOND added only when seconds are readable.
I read h=4 m=24
